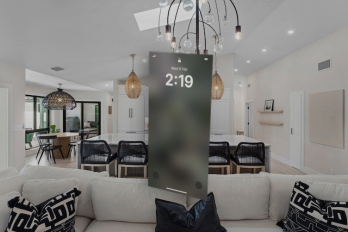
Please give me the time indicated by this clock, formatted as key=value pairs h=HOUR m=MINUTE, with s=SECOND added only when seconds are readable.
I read h=2 m=19
